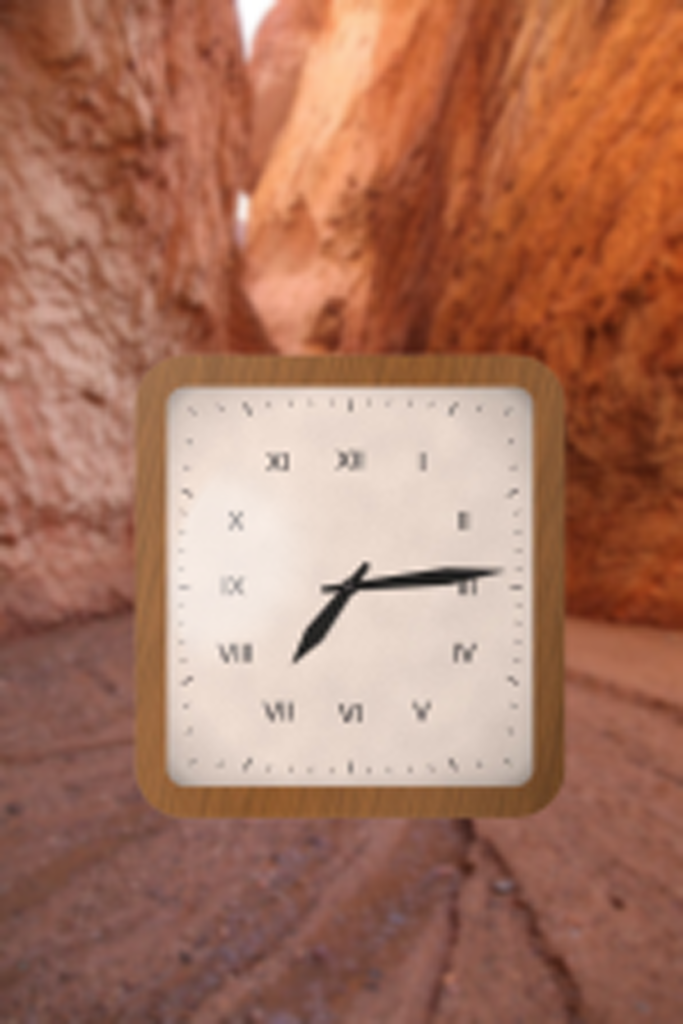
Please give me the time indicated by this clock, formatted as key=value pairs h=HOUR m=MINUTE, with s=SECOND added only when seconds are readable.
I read h=7 m=14
